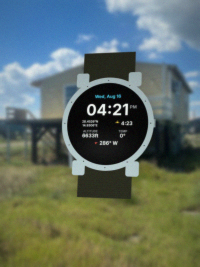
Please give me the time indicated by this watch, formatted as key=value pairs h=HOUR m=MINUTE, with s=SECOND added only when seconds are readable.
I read h=4 m=21
